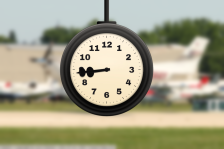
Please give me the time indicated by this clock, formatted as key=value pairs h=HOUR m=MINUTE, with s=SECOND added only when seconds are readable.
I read h=8 m=44
